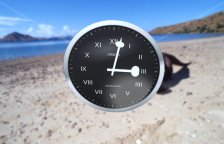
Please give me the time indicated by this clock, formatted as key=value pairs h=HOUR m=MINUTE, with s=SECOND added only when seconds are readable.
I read h=3 m=2
